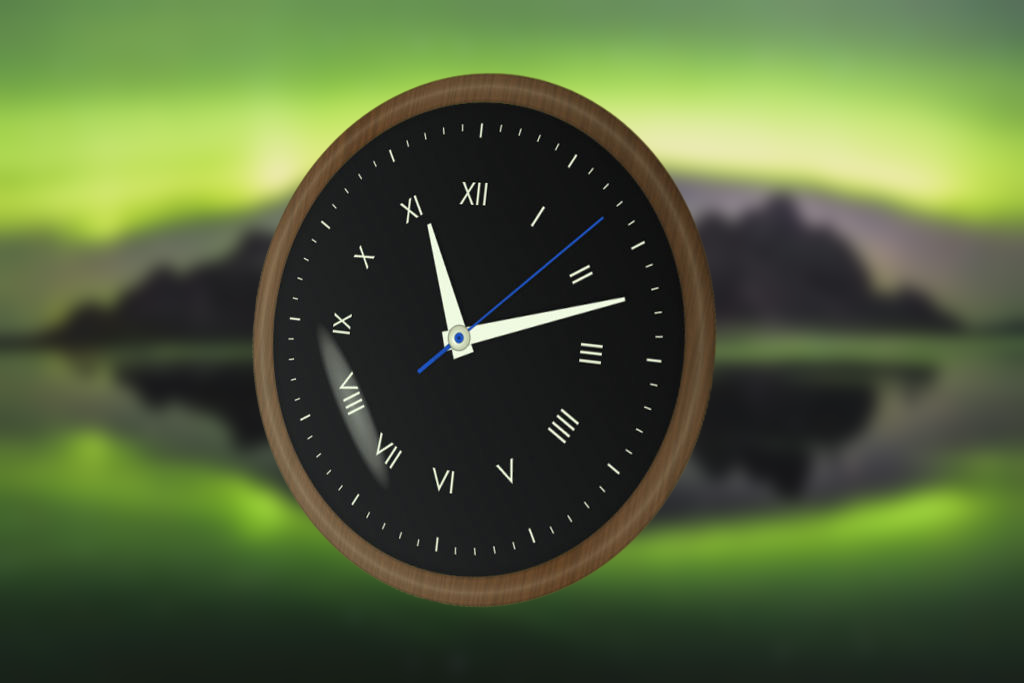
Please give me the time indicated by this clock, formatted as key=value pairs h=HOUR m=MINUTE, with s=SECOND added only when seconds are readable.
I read h=11 m=12 s=8
